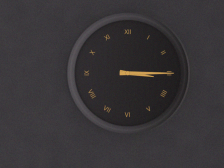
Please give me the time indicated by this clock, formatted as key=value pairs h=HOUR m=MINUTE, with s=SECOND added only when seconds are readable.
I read h=3 m=15
